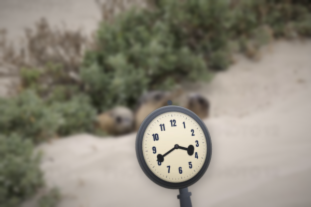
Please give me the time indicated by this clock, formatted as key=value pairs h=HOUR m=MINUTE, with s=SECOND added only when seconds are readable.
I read h=3 m=41
